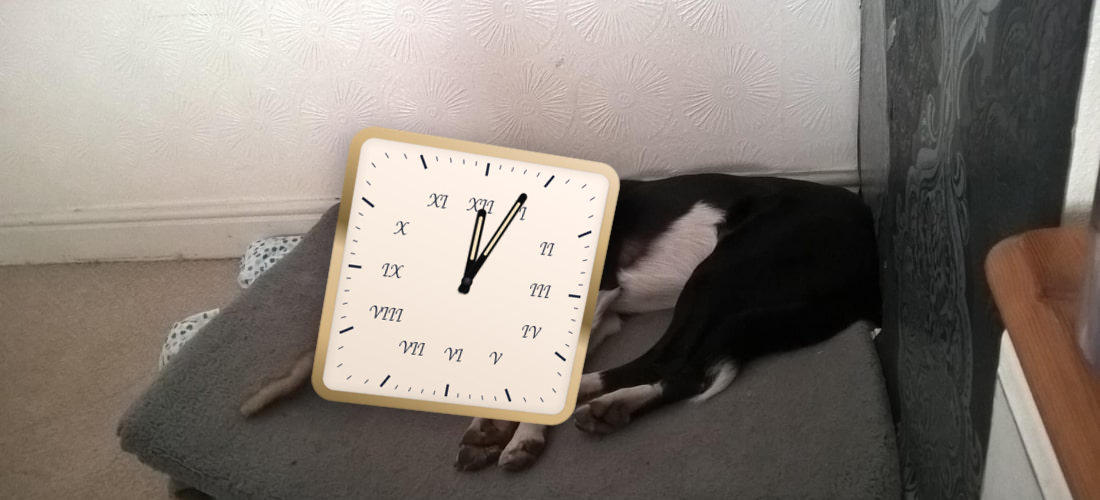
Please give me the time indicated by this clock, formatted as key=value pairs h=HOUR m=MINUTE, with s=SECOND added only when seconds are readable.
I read h=12 m=4
